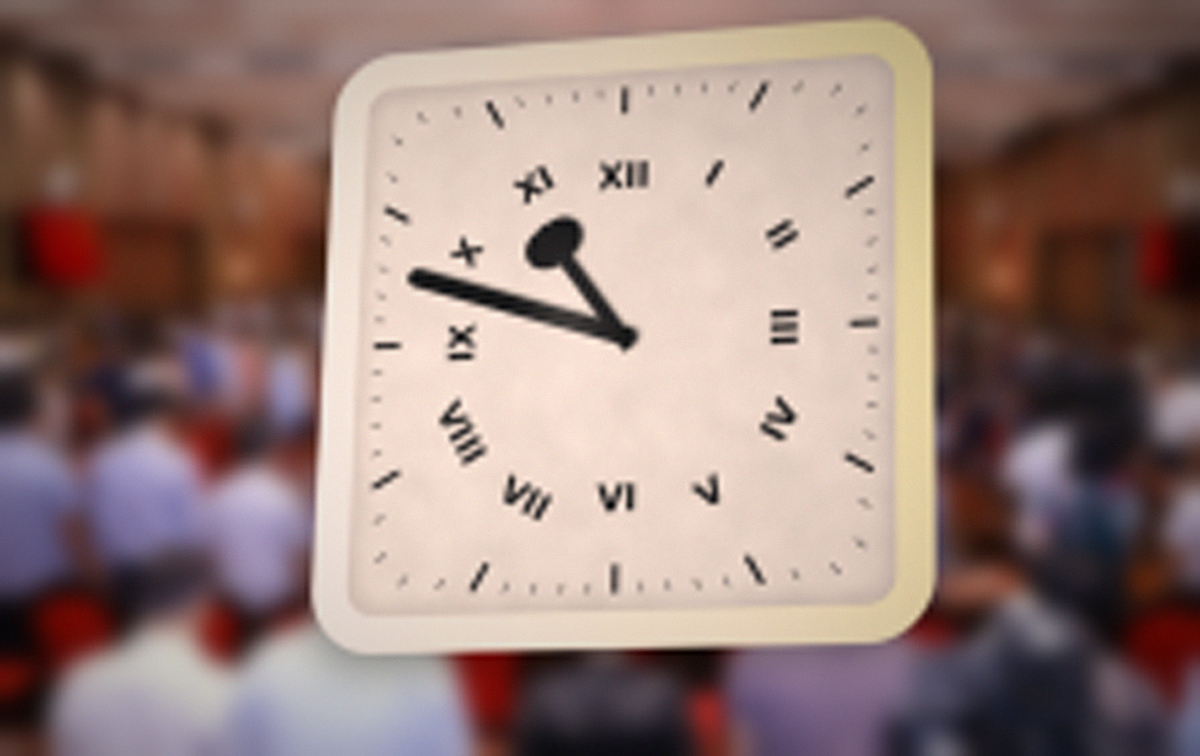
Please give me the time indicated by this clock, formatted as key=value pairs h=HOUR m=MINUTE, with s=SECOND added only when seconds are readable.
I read h=10 m=48
